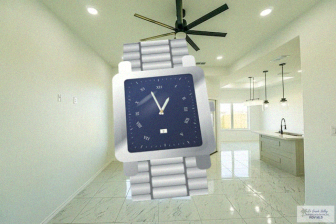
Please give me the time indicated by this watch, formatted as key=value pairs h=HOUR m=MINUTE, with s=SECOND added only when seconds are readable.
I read h=12 m=57
